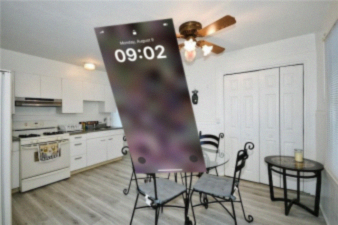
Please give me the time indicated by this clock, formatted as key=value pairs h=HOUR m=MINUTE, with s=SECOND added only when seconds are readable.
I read h=9 m=2
